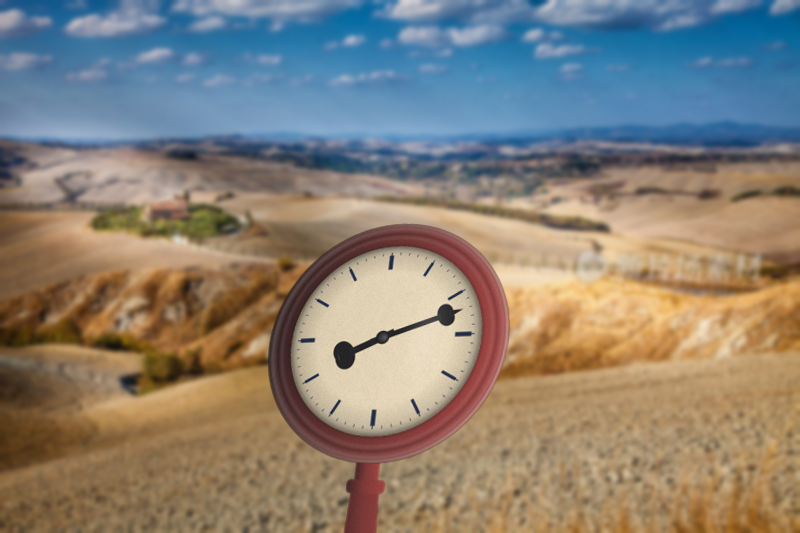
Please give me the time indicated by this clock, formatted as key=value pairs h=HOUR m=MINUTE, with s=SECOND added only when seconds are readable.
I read h=8 m=12
